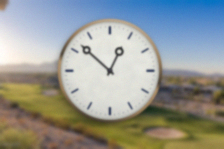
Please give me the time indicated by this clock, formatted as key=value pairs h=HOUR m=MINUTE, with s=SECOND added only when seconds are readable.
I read h=12 m=52
